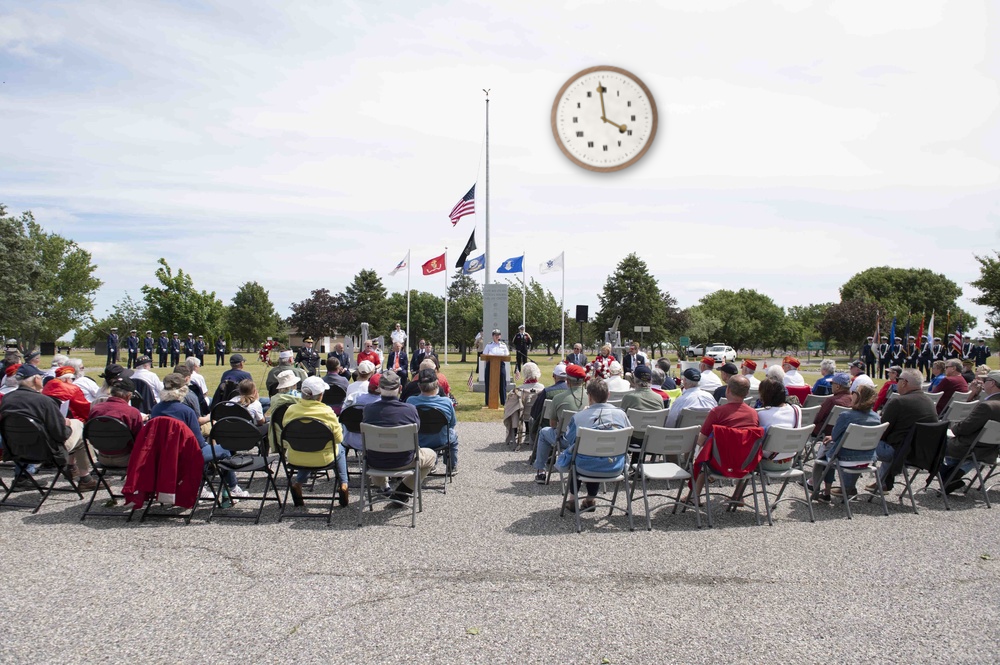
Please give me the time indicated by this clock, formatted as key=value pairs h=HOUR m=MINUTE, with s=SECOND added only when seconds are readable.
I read h=3 m=59
